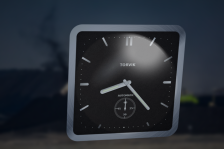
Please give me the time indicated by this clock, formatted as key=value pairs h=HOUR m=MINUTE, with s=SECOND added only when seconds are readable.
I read h=8 m=23
